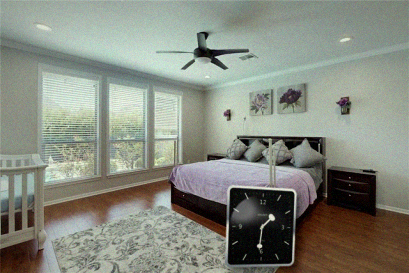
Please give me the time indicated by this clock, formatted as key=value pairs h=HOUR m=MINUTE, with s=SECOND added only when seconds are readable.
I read h=1 m=31
